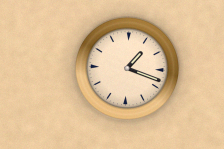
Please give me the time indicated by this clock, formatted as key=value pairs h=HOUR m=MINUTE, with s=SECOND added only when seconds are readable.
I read h=1 m=18
